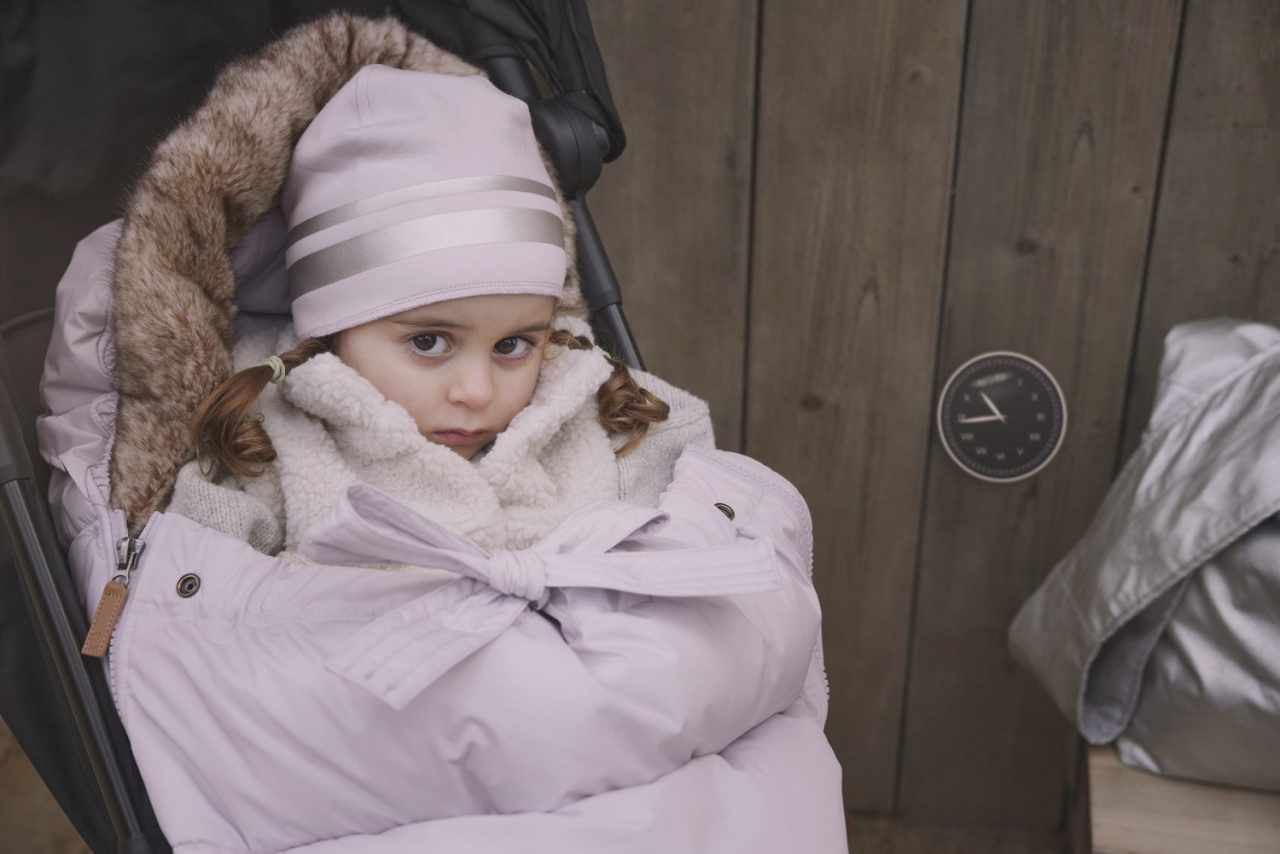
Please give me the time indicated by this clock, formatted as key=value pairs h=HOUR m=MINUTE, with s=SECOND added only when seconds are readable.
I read h=10 m=44
